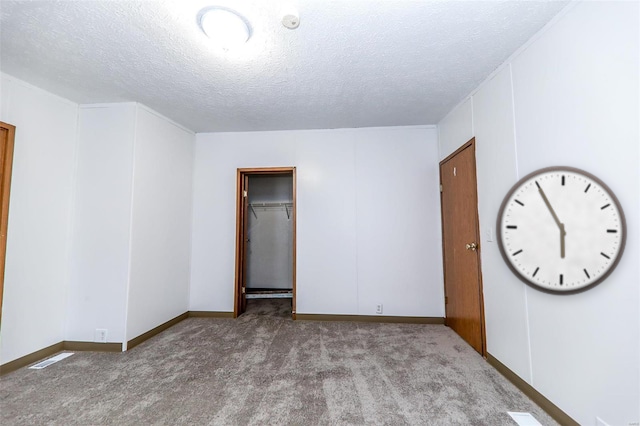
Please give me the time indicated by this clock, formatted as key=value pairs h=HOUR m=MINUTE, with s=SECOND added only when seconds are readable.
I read h=5 m=55
